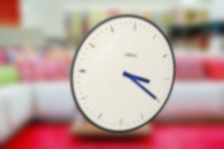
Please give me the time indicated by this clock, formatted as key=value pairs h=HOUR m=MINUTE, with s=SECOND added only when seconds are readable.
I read h=3 m=20
